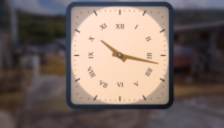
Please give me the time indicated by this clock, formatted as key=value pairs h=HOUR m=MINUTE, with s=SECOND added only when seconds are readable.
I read h=10 m=17
